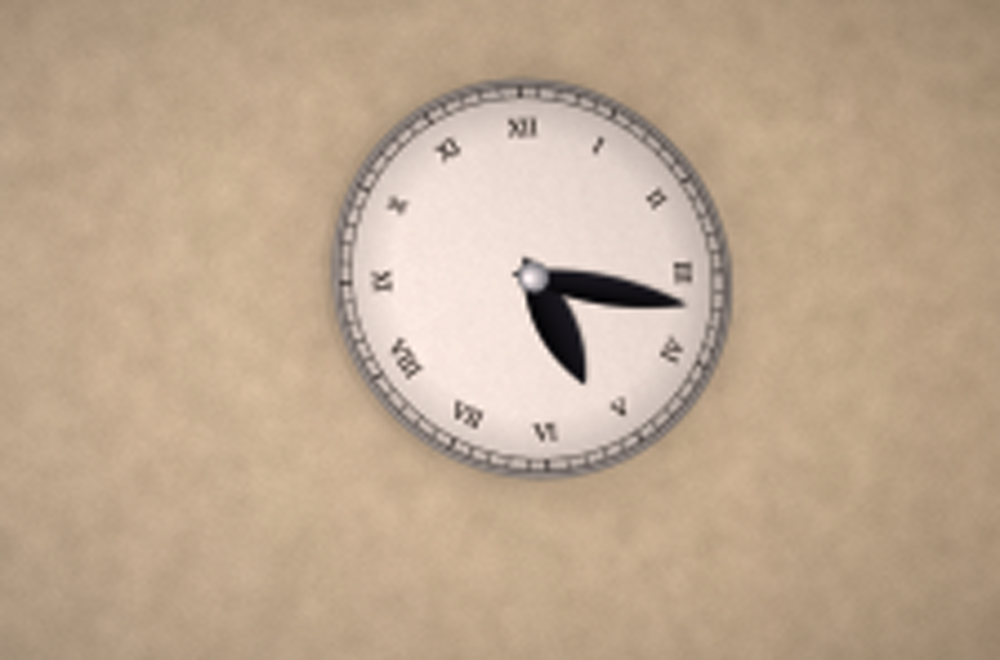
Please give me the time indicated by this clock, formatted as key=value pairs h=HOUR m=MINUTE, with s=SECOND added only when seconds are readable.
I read h=5 m=17
